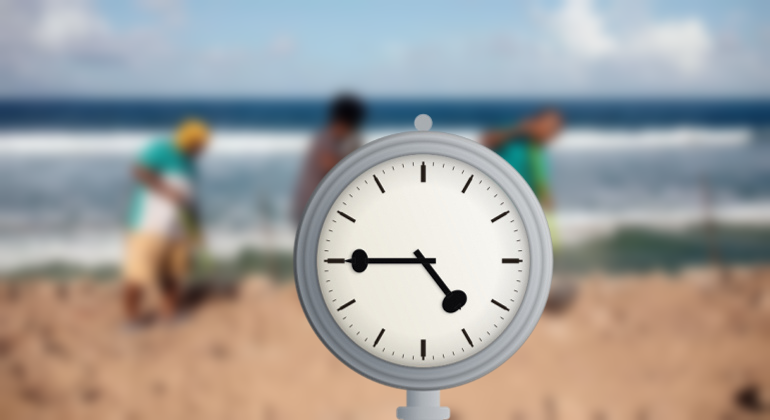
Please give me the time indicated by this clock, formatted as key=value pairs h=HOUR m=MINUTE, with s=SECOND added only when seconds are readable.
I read h=4 m=45
